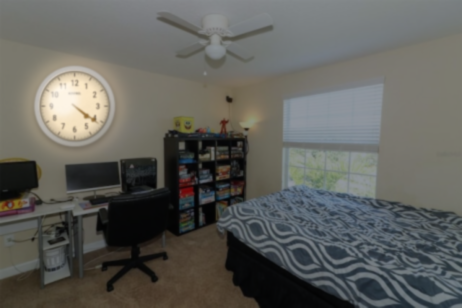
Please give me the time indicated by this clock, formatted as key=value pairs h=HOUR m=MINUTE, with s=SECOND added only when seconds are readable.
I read h=4 m=21
